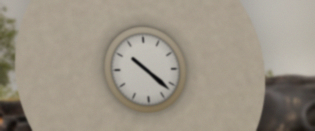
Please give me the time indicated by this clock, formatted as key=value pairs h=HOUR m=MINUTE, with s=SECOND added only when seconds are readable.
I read h=10 m=22
